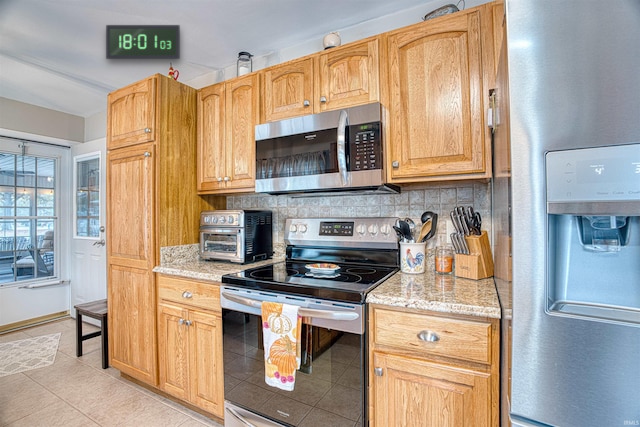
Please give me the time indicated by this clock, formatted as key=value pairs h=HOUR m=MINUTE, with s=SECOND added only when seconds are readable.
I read h=18 m=1
